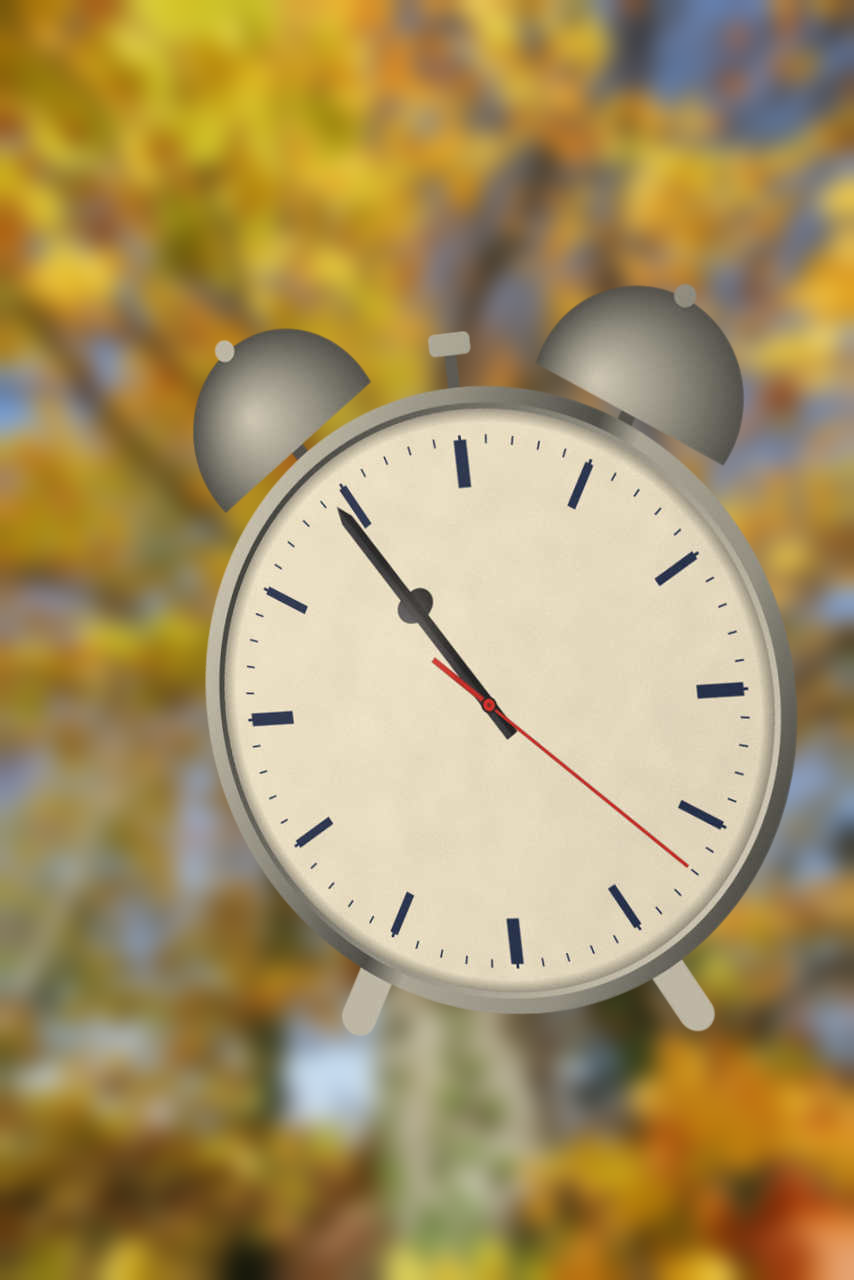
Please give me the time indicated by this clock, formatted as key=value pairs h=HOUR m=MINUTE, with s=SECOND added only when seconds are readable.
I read h=10 m=54 s=22
